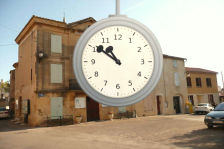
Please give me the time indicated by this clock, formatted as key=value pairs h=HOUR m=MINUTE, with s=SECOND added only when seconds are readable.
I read h=10 m=51
